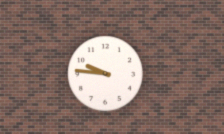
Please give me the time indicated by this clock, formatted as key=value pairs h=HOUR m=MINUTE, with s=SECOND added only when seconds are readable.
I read h=9 m=46
